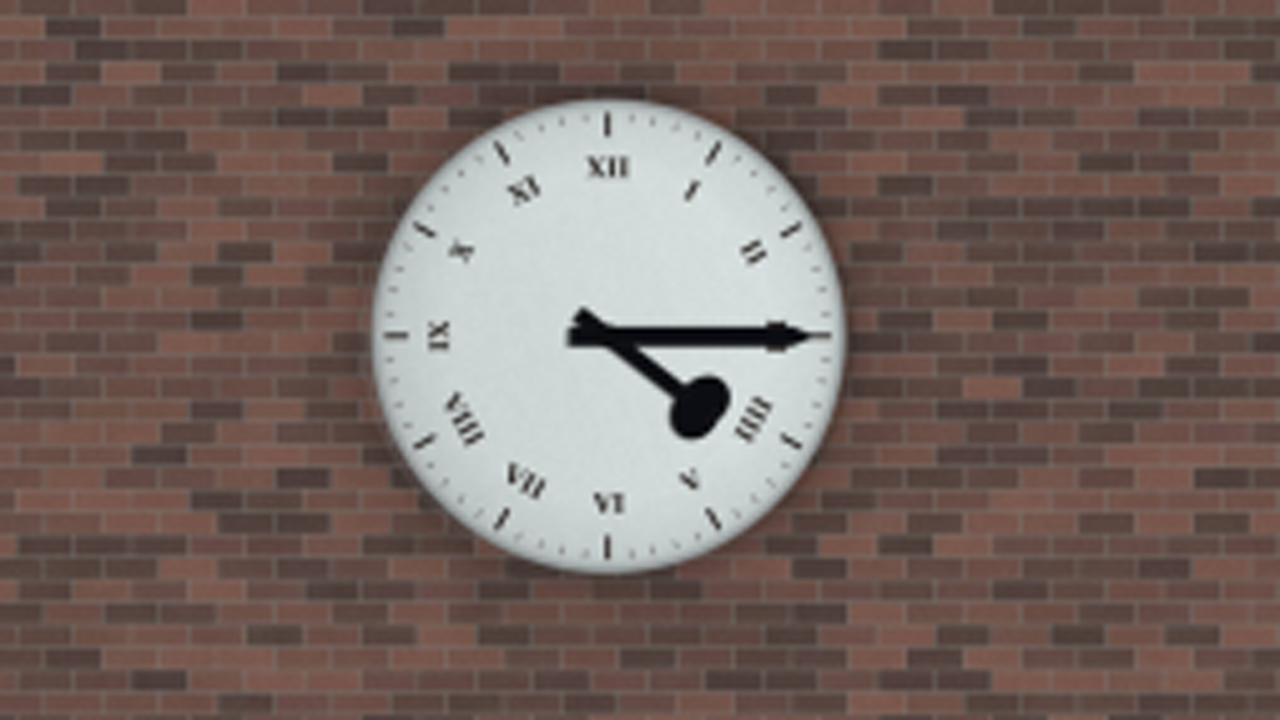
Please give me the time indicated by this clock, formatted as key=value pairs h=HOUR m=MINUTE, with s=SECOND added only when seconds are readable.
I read h=4 m=15
